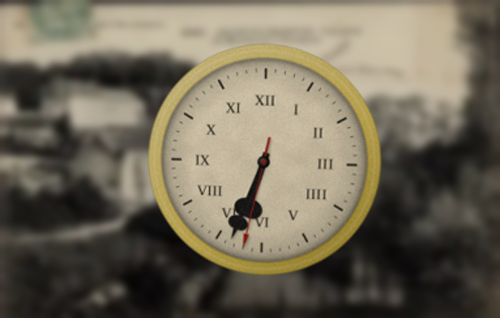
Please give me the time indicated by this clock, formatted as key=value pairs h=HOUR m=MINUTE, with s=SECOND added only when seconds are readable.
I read h=6 m=33 s=32
